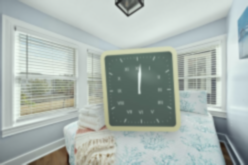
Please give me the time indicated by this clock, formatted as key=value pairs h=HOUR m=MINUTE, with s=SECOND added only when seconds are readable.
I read h=12 m=1
